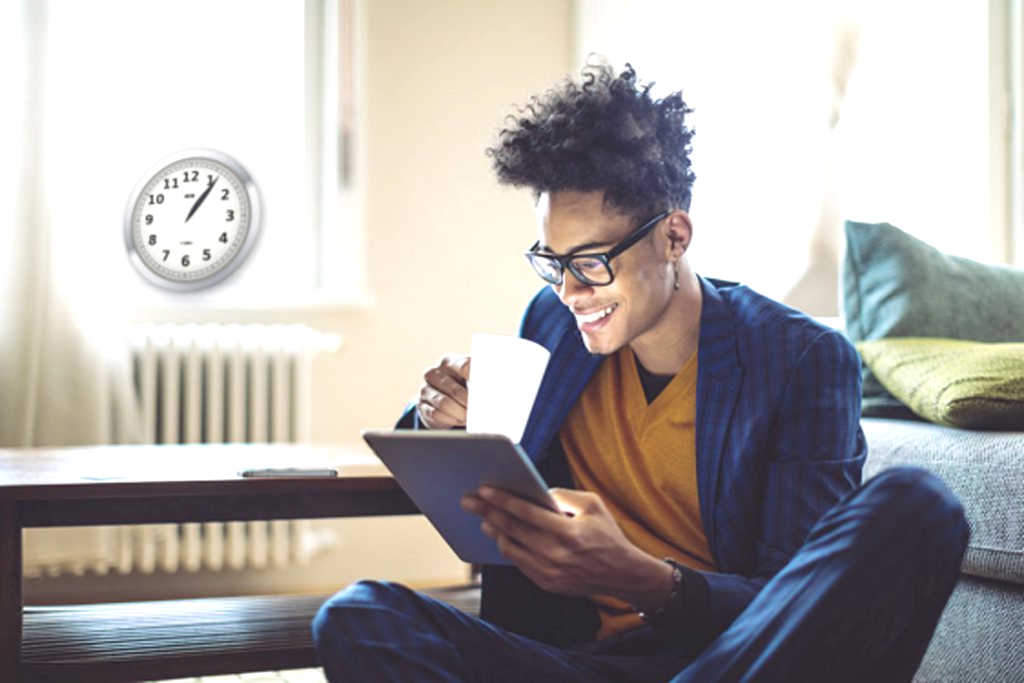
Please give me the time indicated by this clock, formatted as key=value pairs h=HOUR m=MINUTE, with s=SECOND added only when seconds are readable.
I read h=1 m=6
